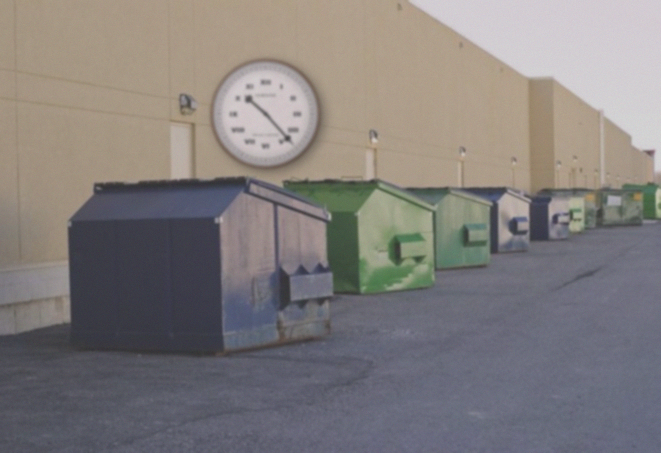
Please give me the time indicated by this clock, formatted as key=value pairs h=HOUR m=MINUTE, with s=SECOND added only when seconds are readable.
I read h=10 m=23
